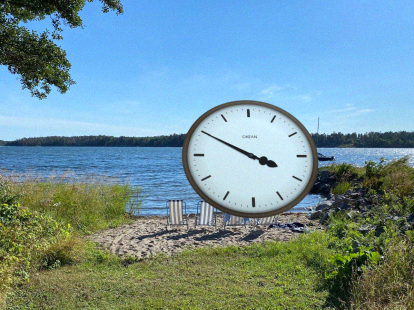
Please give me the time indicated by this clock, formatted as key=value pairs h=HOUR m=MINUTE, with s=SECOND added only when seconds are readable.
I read h=3 m=50
